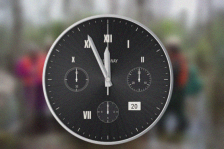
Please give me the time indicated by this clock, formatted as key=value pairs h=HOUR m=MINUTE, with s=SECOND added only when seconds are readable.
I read h=11 m=56
